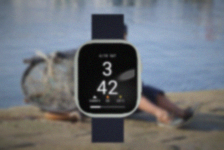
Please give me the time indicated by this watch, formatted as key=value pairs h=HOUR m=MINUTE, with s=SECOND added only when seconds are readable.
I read h=3 m=42
